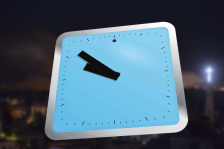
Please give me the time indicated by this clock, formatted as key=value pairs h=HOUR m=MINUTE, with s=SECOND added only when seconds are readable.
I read h=9 m=52
